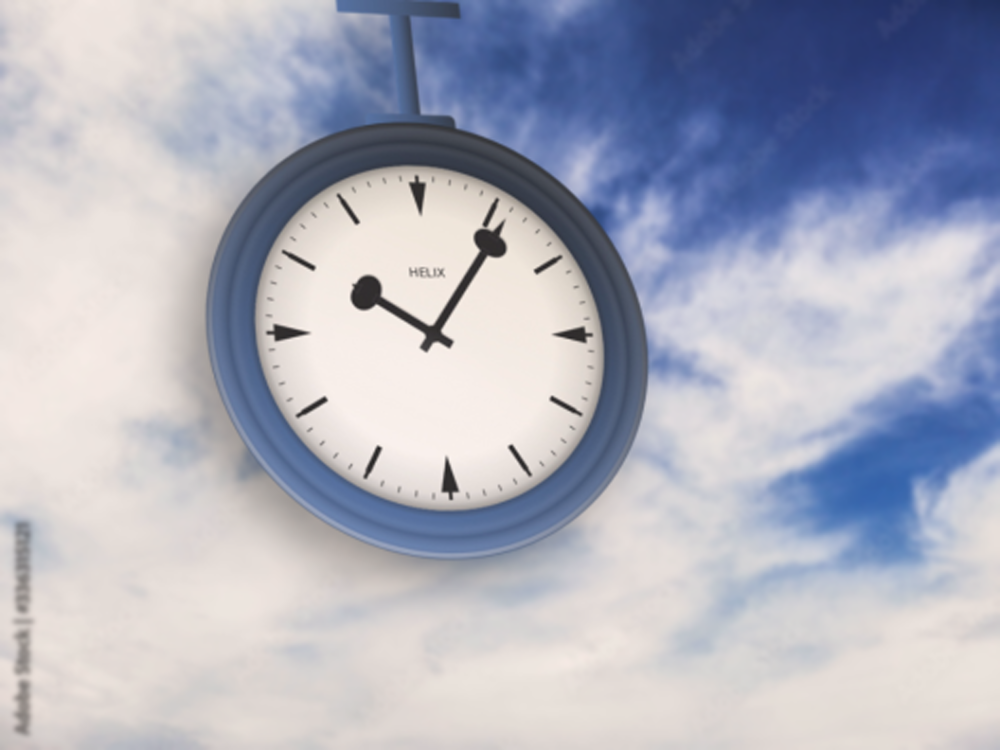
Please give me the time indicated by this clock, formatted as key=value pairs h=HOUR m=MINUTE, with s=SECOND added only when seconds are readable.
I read h=10 m=6
